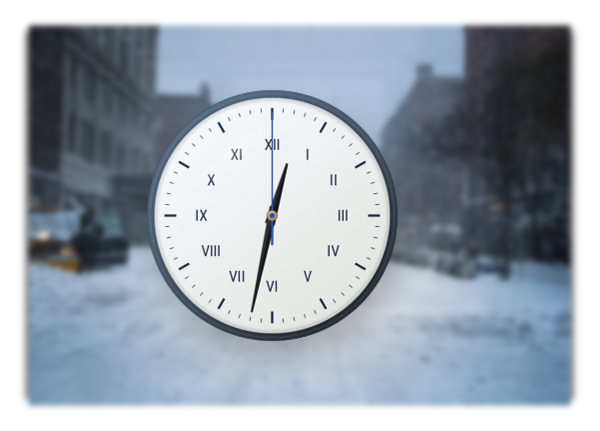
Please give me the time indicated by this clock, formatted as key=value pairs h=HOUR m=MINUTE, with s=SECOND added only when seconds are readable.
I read h=12 m=32 s=0
